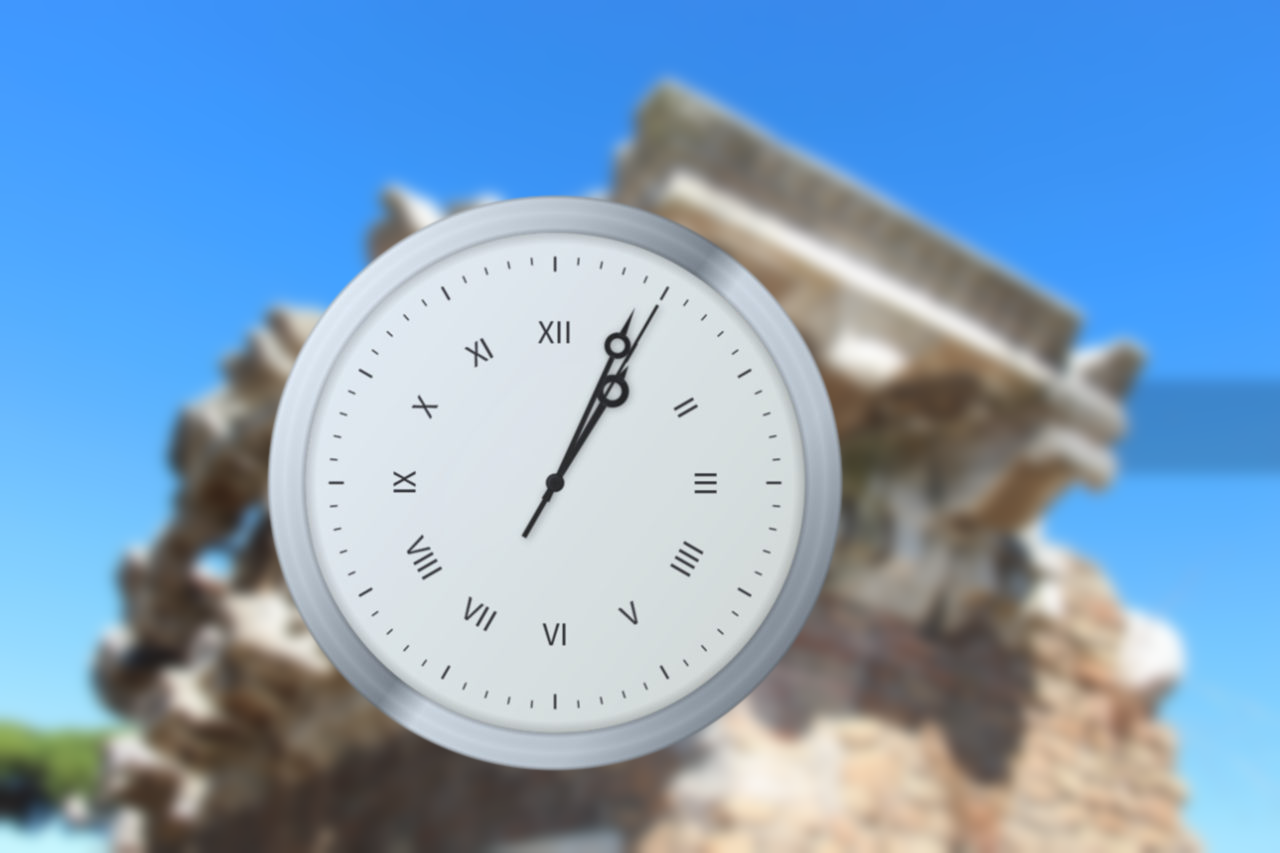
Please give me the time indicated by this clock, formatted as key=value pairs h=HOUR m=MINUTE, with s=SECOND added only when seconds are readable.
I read h=1 m=4 s=5
